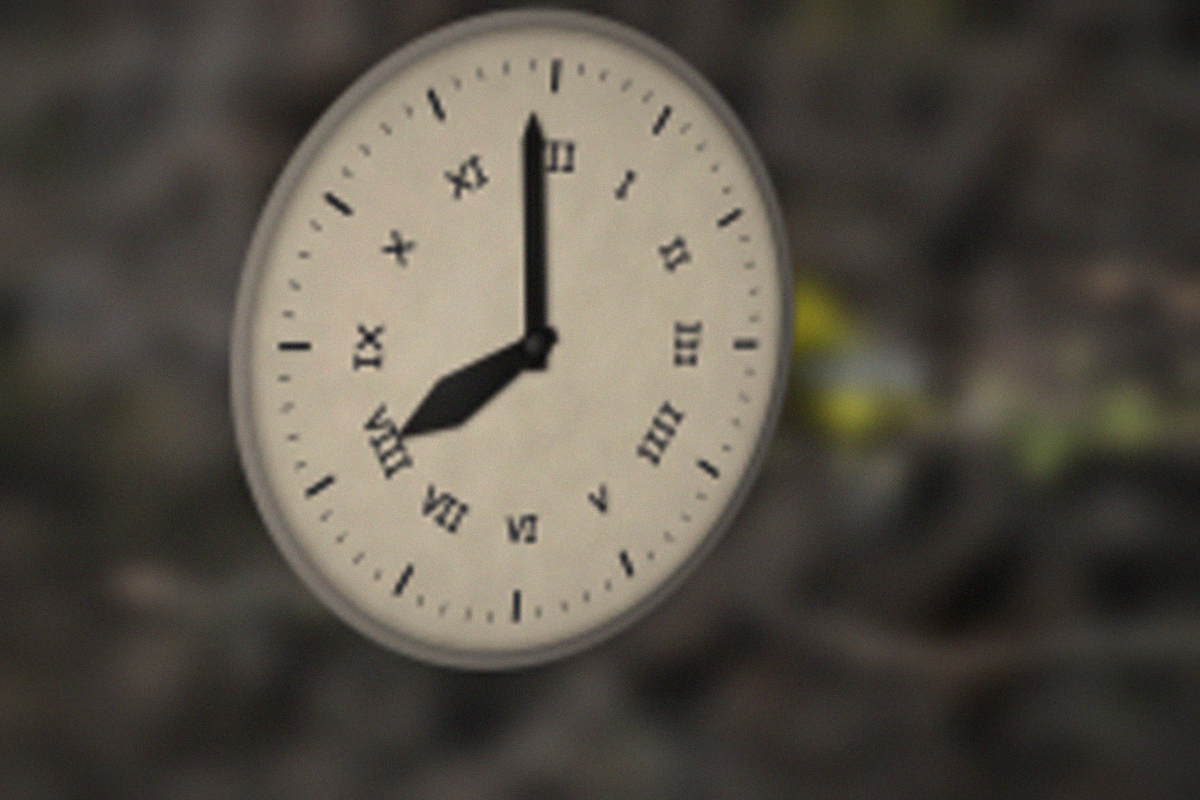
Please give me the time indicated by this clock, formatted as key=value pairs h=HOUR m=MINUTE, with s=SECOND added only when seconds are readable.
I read h=7 m=59
